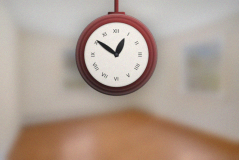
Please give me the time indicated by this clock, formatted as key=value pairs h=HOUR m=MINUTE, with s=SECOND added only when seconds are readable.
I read h=12 m=51
